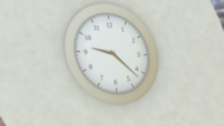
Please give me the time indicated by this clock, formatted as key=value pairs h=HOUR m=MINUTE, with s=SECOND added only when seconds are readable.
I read h=9 m=22
